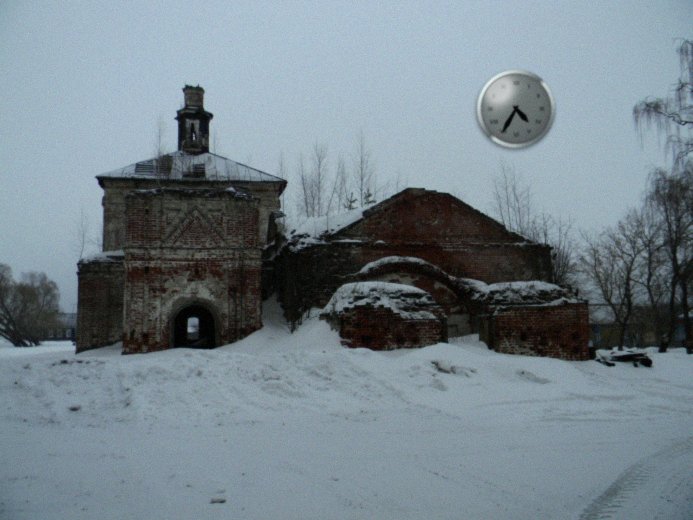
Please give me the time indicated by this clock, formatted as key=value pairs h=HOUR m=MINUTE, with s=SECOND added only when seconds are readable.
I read h=4 m=35
